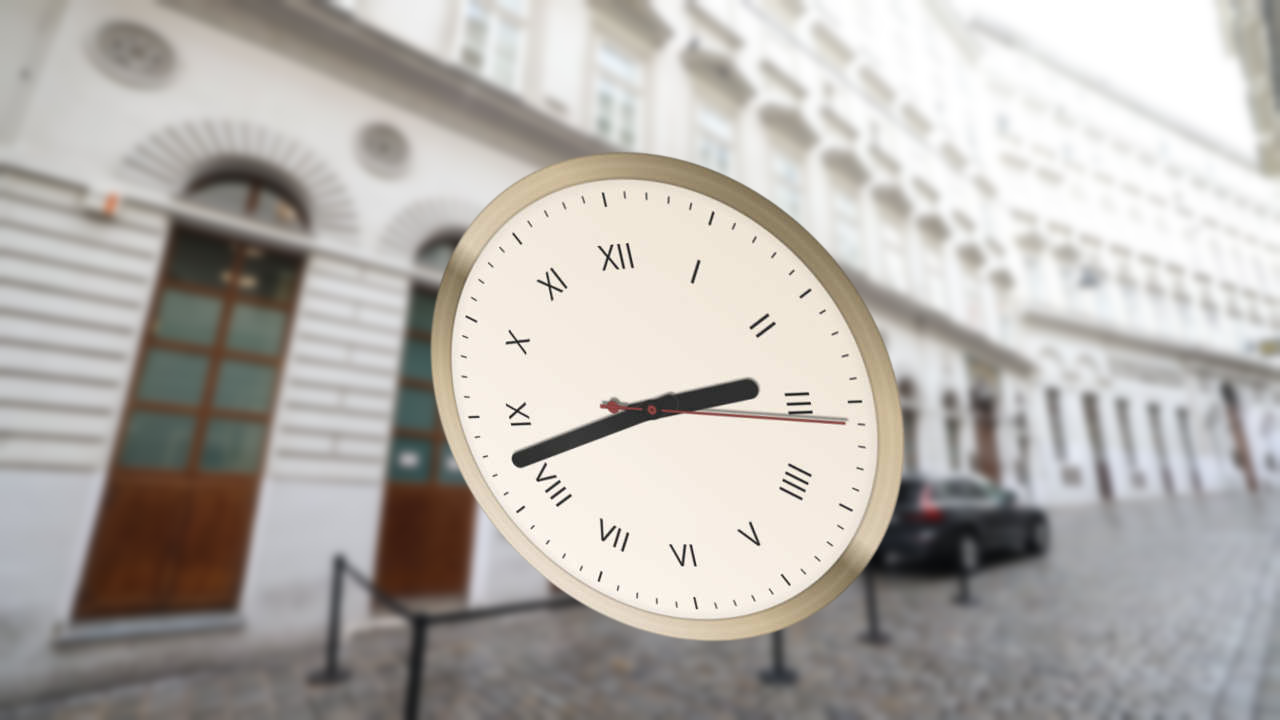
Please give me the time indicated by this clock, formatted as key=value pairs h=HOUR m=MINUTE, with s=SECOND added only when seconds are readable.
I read h=2 m=42 s=16
